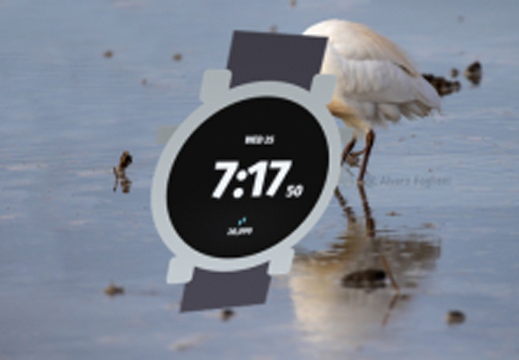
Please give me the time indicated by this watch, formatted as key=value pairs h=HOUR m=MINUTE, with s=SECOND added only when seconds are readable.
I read h=7 m=17 s=50
